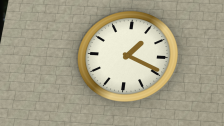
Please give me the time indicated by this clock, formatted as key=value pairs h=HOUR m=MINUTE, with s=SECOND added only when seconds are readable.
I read h=1 m=19
